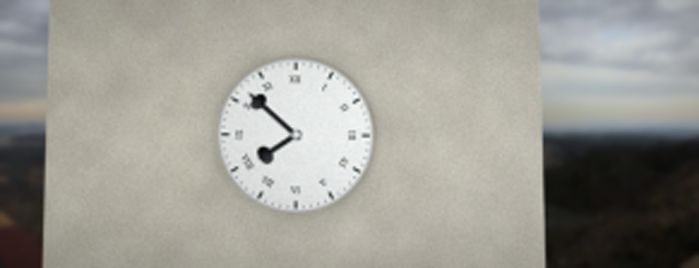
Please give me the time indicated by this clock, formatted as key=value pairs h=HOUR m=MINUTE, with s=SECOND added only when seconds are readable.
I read h=7 m=52
